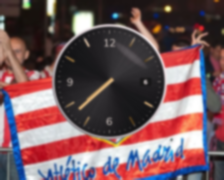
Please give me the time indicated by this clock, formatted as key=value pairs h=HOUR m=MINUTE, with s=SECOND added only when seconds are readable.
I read h=7 m=38
